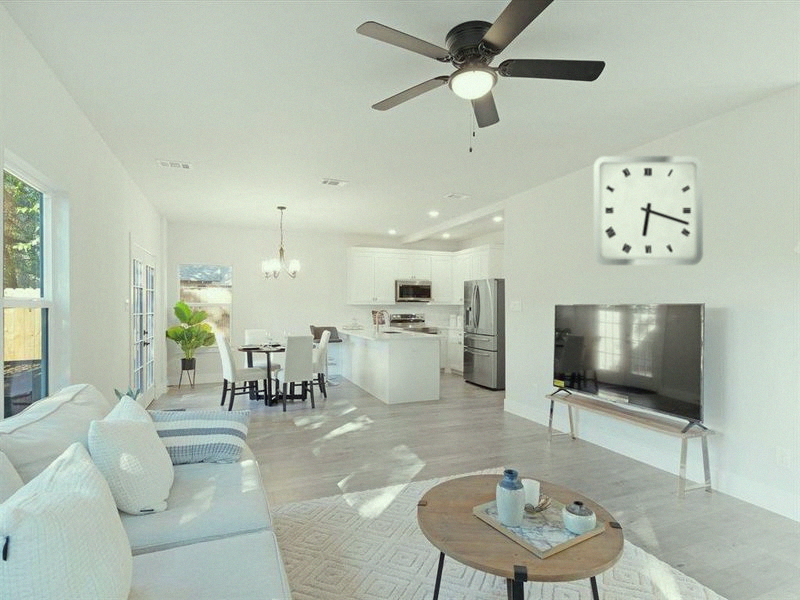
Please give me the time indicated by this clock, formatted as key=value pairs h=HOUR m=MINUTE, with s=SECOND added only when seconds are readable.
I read h=6 m=18
